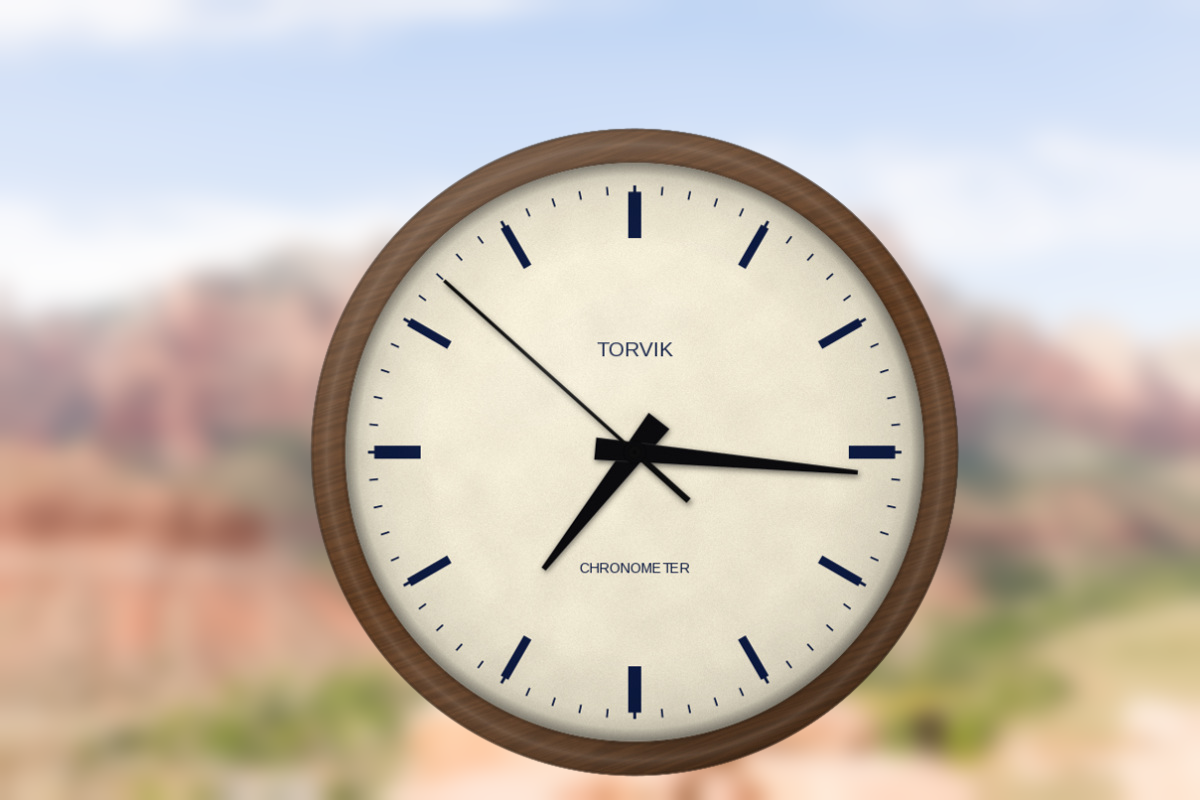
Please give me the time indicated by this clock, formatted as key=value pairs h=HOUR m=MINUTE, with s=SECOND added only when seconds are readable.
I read h=7 m=15 s=52
